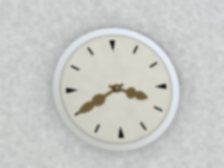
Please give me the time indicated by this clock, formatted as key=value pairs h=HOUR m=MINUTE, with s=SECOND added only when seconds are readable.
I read h=3 m=40
